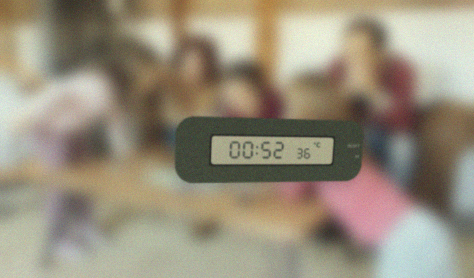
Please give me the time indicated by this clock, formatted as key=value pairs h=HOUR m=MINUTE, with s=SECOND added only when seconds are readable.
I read h=0 m=52
